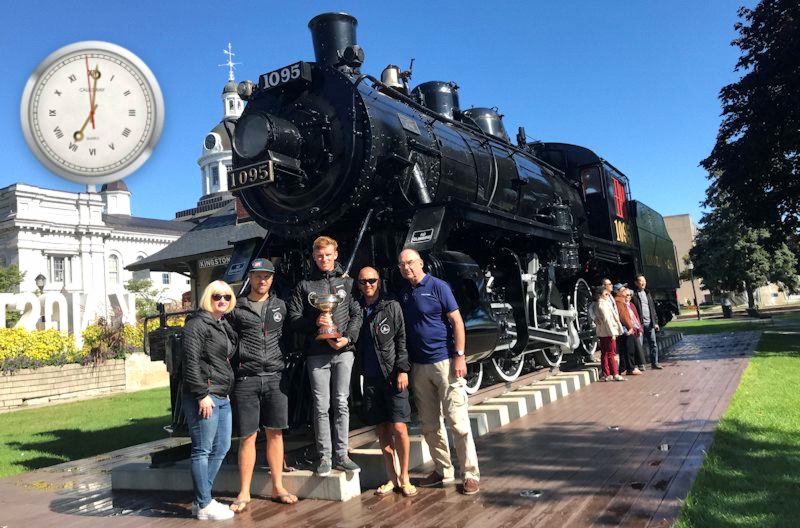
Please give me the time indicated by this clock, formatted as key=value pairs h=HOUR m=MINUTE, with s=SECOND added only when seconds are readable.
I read h=7 m=0 s=59
